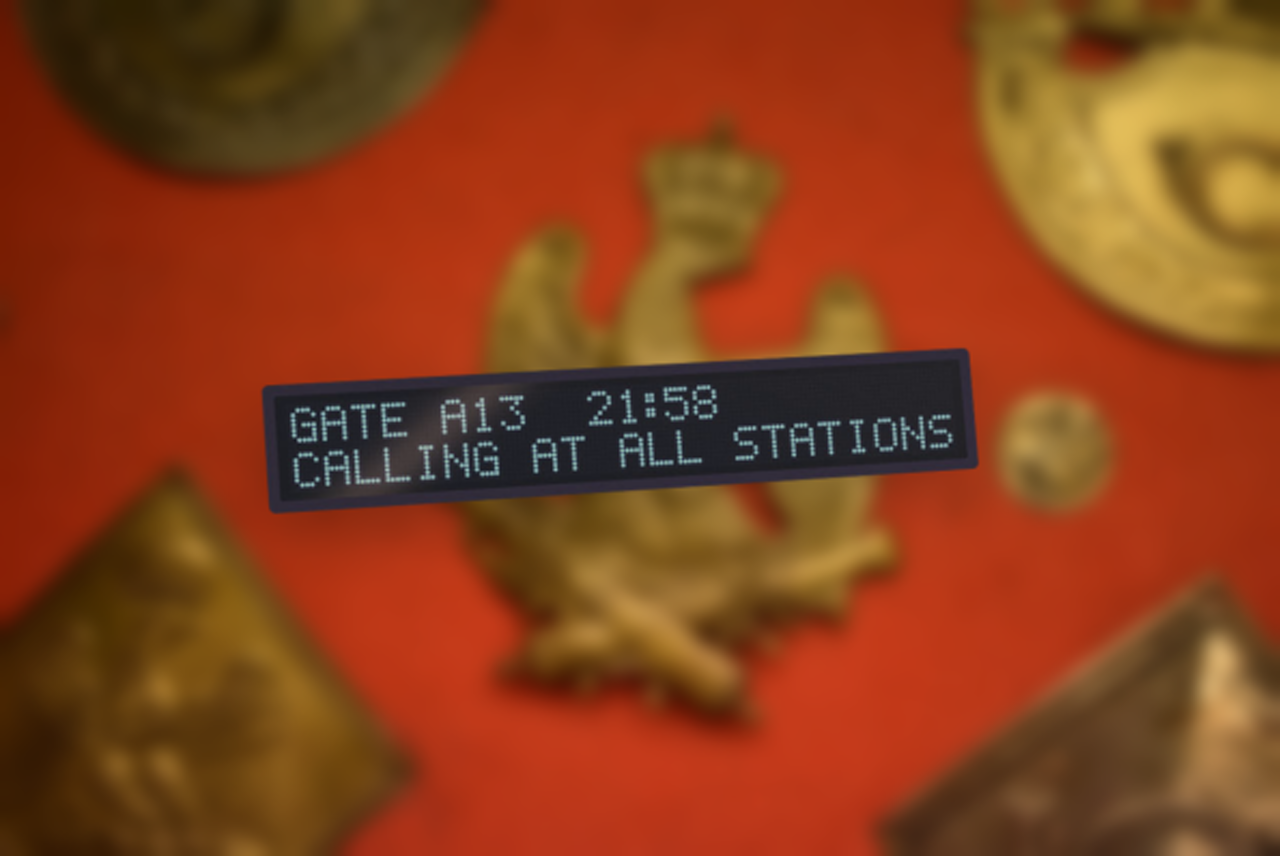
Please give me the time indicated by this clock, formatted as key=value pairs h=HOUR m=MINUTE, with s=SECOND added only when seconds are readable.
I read h=21 m=58
